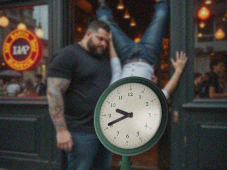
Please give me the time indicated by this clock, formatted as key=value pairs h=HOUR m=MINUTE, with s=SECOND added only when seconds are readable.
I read h=9 m=41
